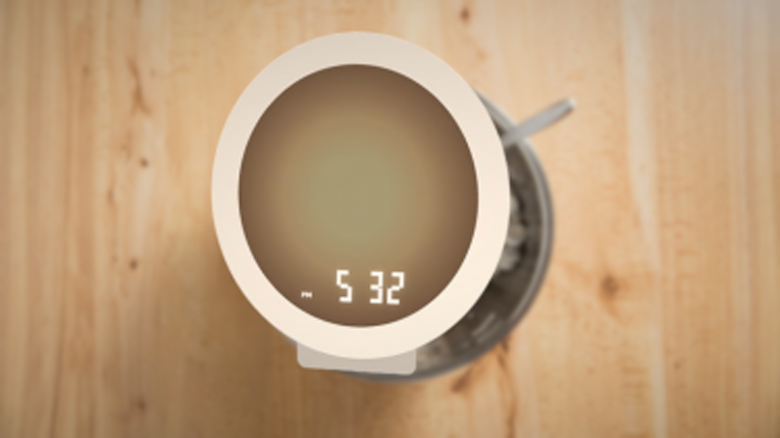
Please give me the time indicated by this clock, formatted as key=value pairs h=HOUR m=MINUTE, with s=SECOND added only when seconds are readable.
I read h=5 m=32
